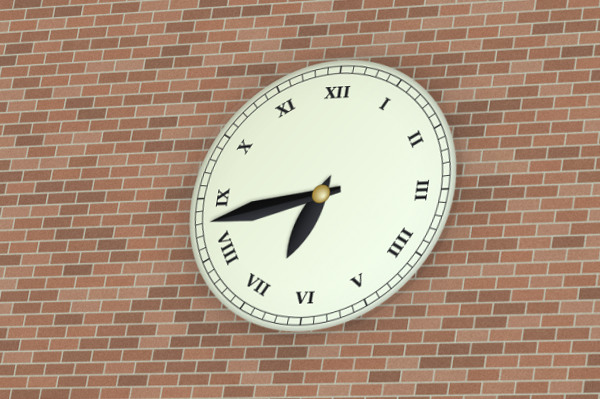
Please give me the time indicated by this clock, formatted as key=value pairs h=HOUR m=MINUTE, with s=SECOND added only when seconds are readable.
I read h=6 m=43
